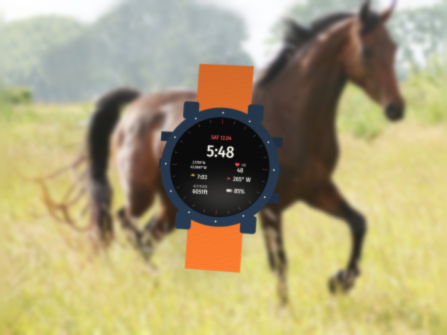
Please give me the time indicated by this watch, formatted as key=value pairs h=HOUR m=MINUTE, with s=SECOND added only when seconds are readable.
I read h=5 m=48
